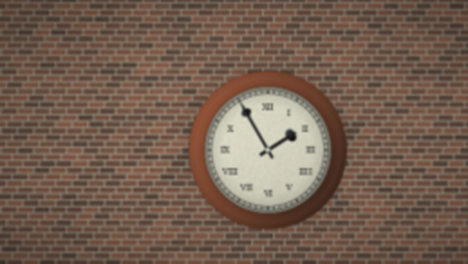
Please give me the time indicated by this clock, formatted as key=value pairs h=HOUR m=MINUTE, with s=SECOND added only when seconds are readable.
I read h=1 m=55
